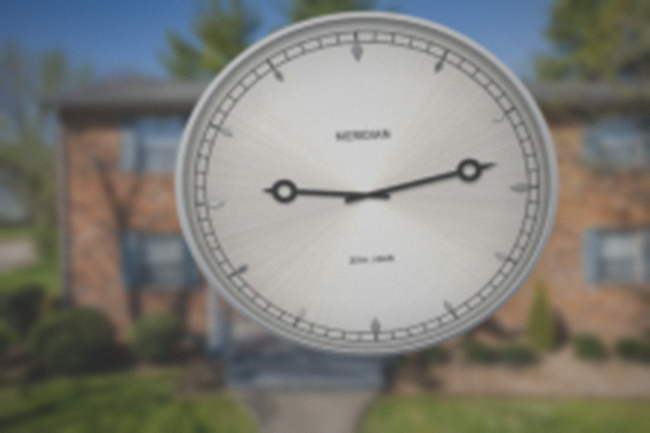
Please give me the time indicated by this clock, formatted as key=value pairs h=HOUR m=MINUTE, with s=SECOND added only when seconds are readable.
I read h=9 m=13
